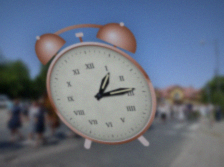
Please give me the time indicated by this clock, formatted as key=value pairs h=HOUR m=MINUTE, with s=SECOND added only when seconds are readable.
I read h=1 m=14
